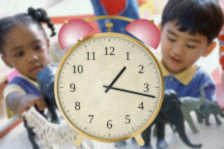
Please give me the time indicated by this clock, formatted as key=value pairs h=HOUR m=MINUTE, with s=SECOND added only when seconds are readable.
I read h=1 m=17
